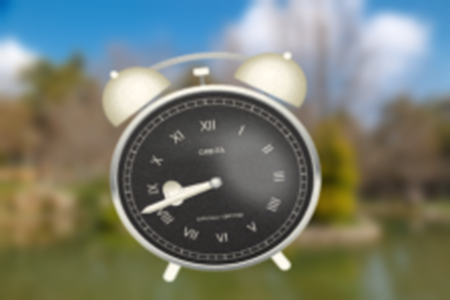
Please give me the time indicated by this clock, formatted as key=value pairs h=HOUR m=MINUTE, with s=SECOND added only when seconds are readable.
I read h=8 m=42
